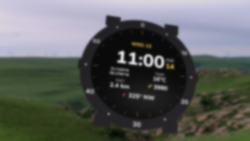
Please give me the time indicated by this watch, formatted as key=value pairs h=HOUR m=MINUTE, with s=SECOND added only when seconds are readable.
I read h=11 m=0
